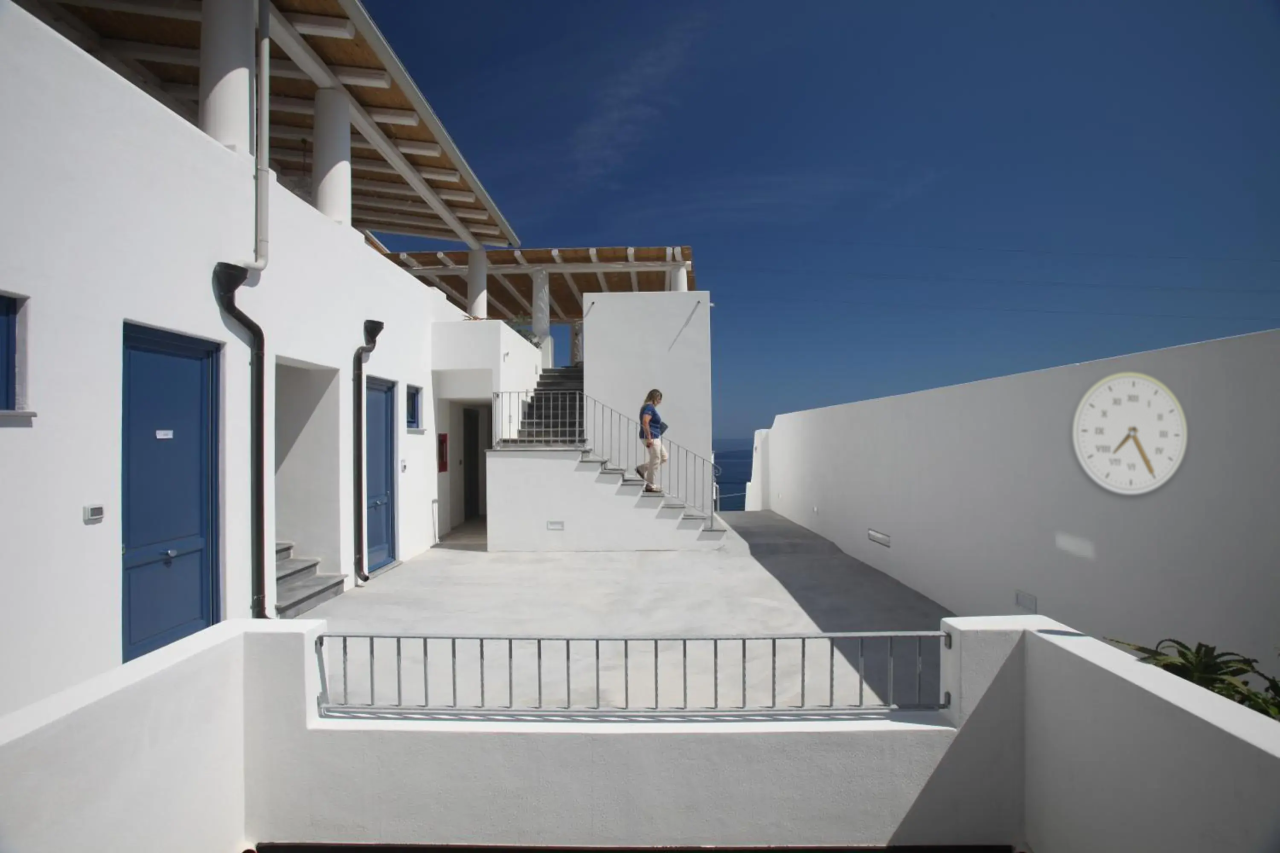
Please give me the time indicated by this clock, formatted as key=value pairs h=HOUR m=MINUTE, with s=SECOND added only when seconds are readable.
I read h=7 m=25
